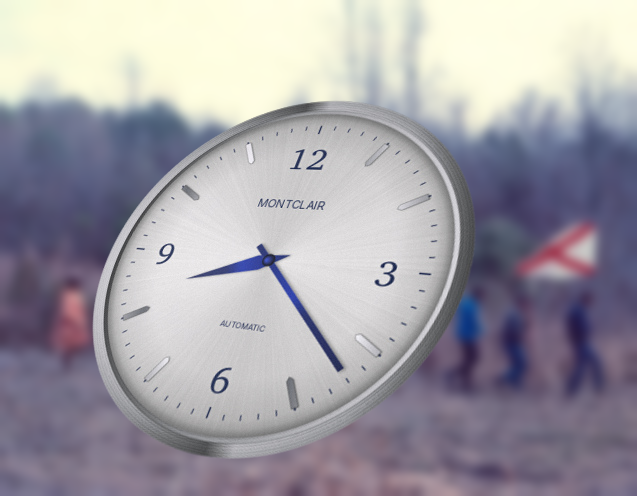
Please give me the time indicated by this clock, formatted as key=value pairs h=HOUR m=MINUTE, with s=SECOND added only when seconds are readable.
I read h=8 m=22
